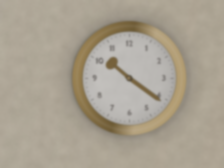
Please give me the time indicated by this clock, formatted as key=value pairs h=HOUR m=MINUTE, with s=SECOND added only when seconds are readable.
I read h=10 m=21
